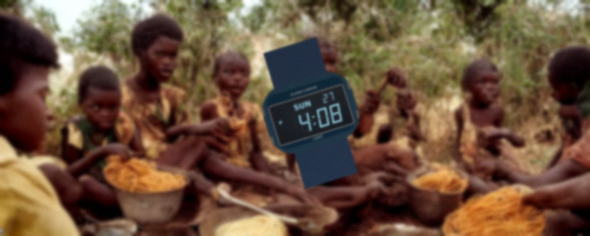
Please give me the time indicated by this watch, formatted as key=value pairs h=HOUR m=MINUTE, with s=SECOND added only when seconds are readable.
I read h=4 m=8
